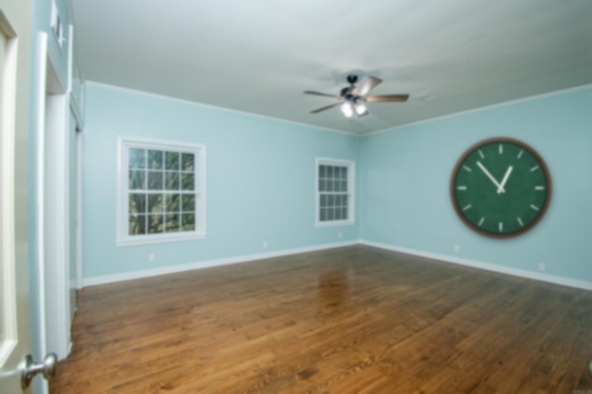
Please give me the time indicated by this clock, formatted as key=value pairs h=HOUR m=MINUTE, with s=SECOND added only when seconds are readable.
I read h=12 m=53
